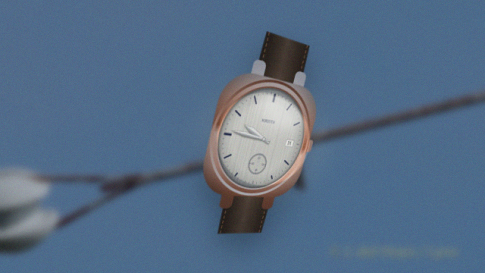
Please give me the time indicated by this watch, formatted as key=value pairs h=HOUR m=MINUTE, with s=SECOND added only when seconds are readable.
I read h=9 m=46
